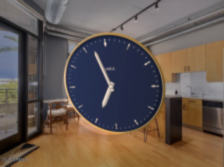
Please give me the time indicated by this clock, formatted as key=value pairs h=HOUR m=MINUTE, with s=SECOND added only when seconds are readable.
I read h=6 m=57
